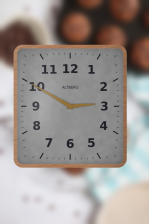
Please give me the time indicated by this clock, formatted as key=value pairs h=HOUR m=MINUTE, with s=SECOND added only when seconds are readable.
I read h=2 m=50
